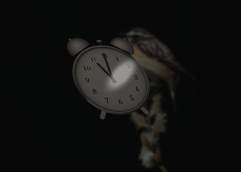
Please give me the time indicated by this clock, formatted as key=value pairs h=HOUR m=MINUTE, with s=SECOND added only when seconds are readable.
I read h=11 m=0
